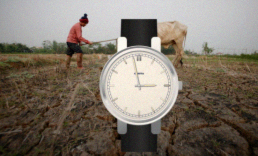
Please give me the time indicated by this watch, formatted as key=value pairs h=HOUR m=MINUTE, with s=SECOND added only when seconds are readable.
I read h=2 m=58
